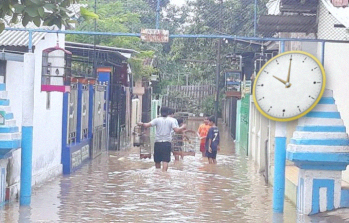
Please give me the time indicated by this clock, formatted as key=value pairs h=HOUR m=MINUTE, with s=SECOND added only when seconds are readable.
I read h=10 m=0
